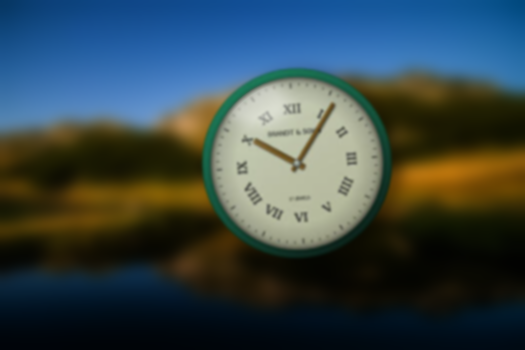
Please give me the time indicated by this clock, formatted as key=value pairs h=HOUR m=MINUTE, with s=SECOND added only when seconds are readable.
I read h=10 m=6
